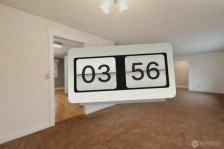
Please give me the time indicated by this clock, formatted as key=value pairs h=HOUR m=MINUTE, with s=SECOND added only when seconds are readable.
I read h=3 m=56
